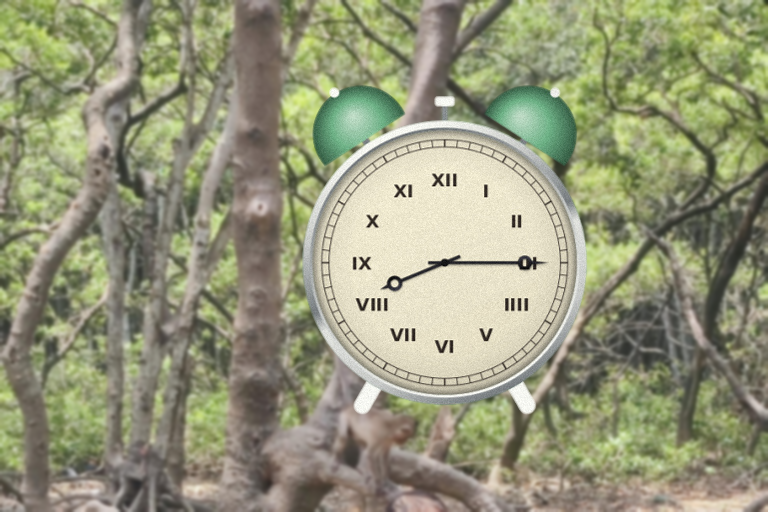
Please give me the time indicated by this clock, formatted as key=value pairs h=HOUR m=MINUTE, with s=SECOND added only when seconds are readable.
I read h=8 m=15
